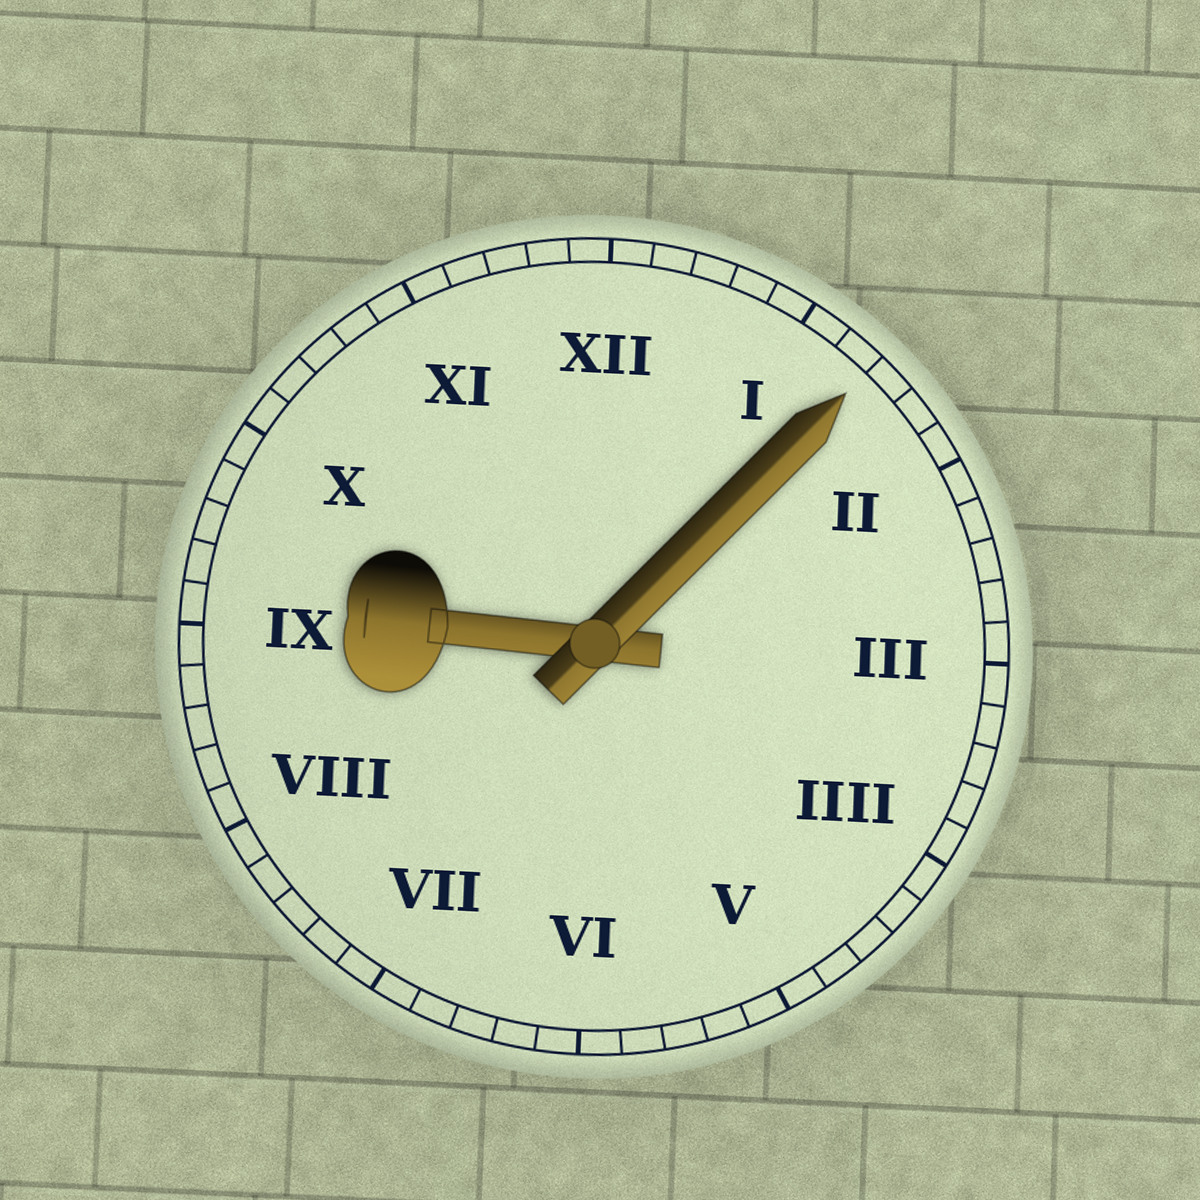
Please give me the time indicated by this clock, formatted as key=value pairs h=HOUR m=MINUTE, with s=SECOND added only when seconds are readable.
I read h=9 m=7
